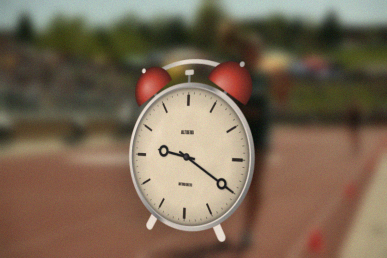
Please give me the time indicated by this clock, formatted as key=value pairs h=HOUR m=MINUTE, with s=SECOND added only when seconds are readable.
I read h=9 m=20
